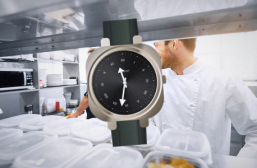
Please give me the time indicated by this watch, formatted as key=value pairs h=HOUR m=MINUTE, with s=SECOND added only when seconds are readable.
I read h=11 m=32
